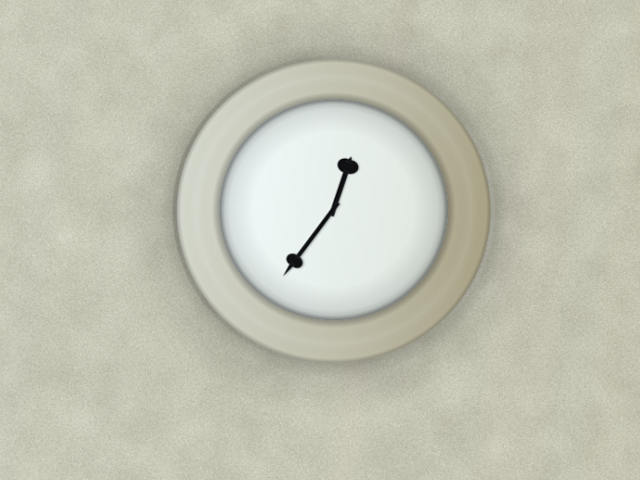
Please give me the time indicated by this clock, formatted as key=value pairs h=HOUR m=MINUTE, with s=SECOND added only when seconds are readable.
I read h=12 m=36
